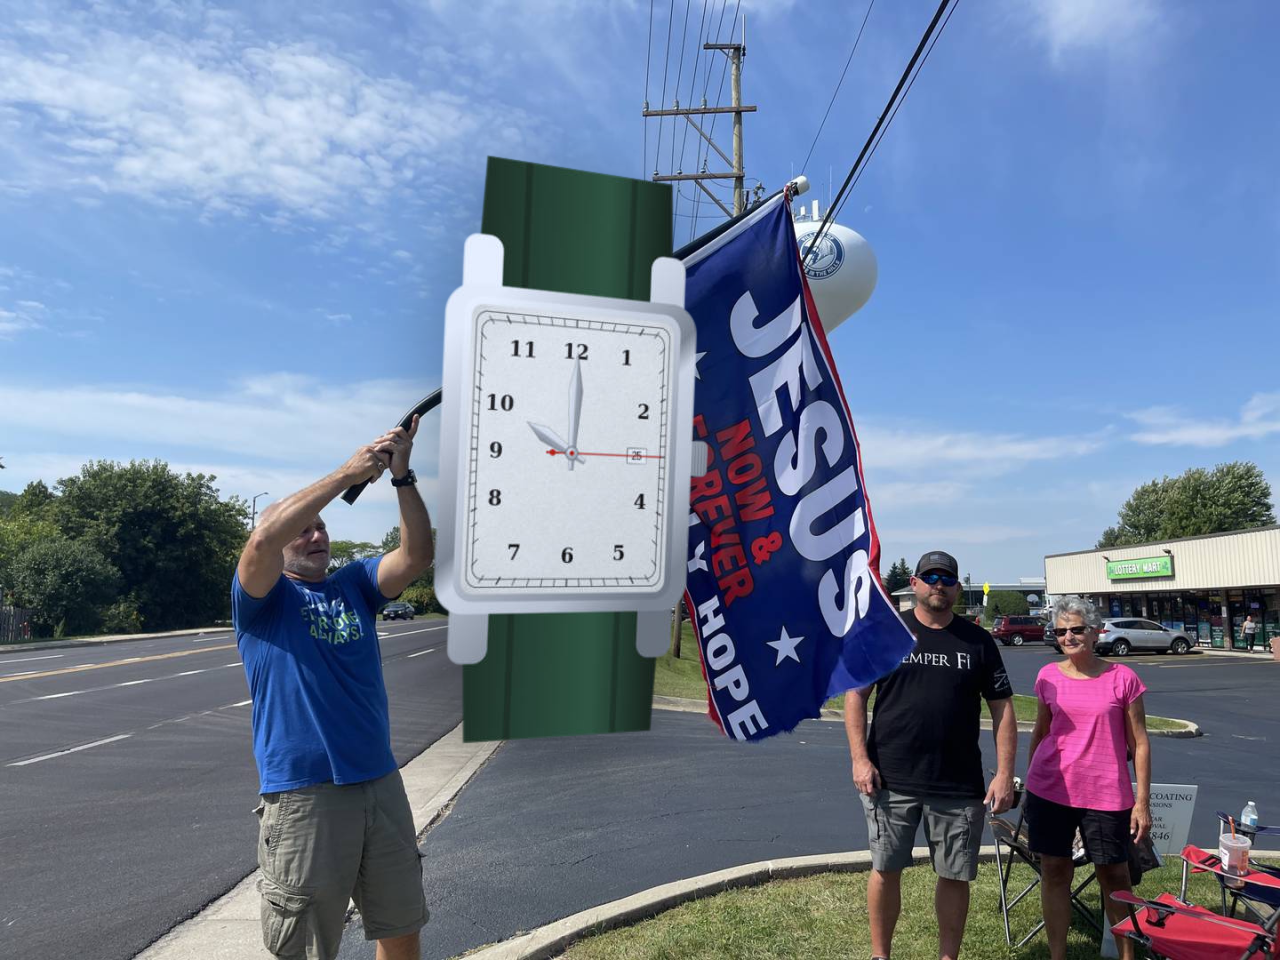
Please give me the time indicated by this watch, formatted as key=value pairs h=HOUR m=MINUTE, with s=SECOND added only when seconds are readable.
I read h=10 m=0 s=15
